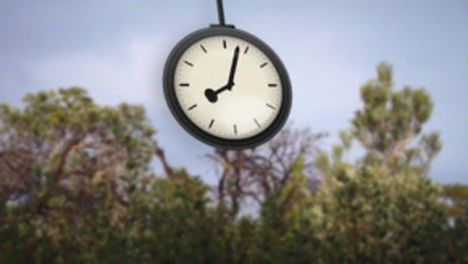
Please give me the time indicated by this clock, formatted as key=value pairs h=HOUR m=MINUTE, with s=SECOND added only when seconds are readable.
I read h=8 m=3
